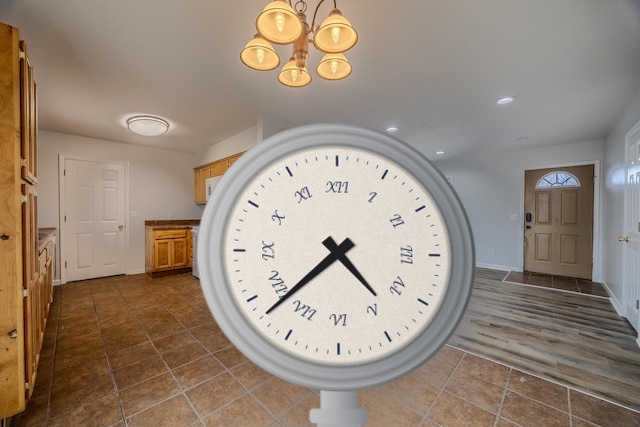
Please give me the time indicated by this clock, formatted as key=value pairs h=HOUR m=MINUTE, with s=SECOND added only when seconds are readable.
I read h=4 m=38
